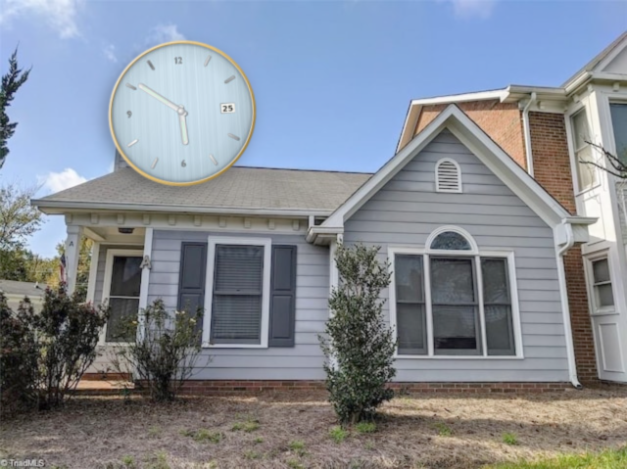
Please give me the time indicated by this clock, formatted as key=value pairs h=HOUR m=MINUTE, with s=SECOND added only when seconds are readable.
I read h=5 m=51
